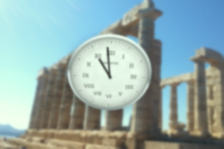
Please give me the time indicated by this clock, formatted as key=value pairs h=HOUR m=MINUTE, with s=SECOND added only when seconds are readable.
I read h=10 m=59
